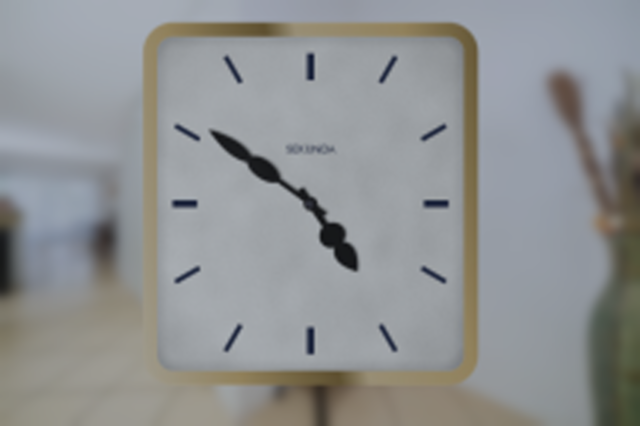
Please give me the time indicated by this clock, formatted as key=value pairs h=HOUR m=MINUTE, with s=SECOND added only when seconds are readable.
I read h=4 m=51
